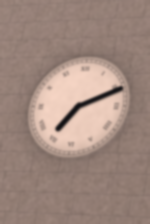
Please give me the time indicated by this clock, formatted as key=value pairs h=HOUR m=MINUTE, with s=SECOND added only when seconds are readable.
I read h=7 m=11
